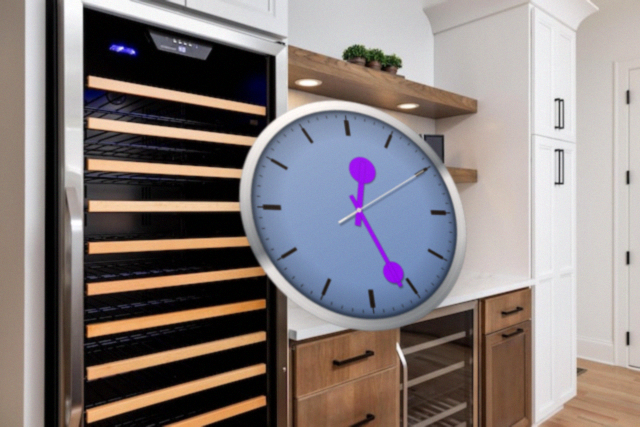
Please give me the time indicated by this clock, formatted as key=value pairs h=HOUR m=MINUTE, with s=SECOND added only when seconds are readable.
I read h=12 m=26 s=10
